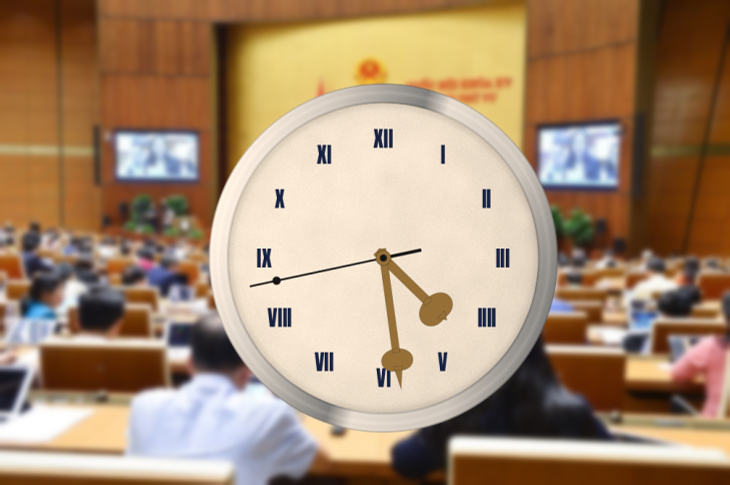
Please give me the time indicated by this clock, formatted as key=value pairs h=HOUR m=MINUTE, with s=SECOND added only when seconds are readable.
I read h=4 m=28 s=43
